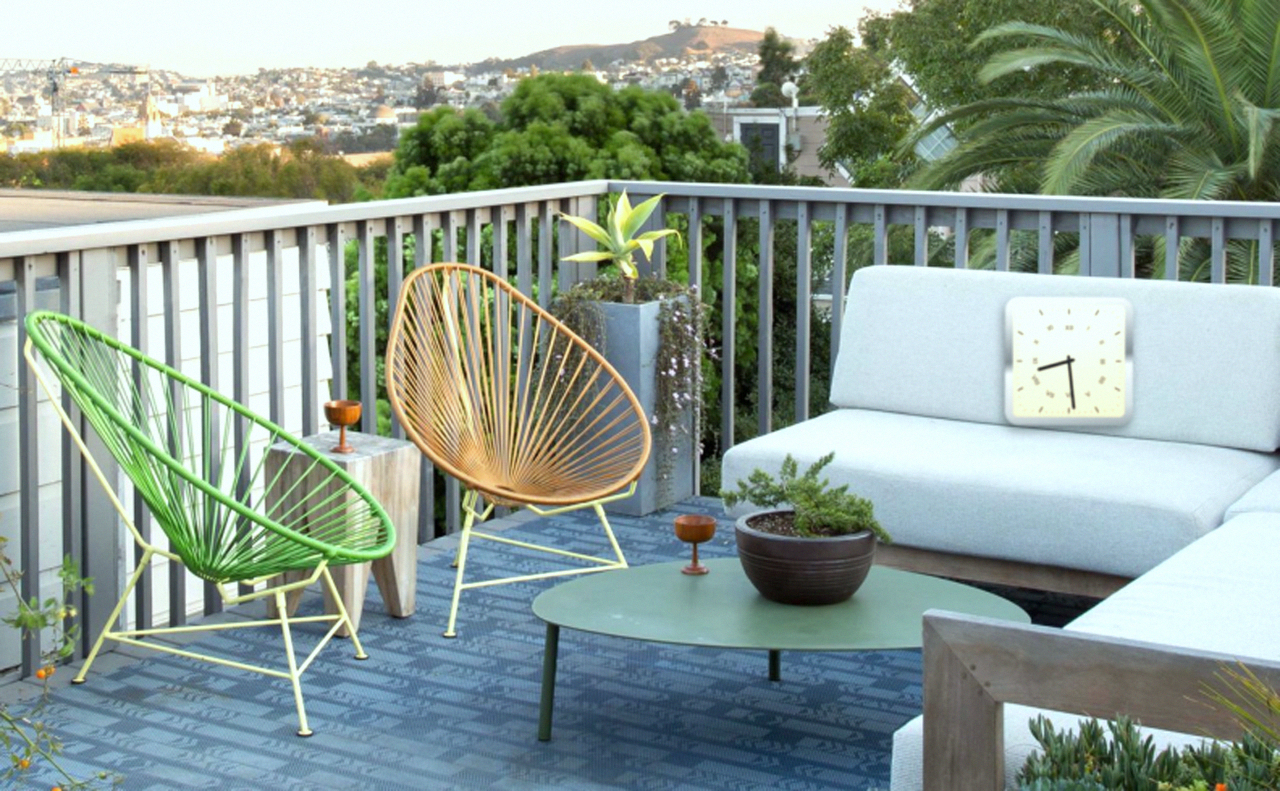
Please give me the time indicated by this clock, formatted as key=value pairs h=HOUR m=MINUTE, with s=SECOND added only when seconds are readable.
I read h=8 m=29
